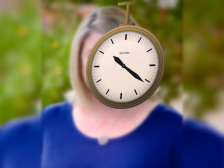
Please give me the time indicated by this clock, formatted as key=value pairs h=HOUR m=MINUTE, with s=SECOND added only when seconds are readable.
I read h=10 m=21
